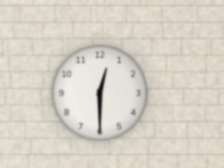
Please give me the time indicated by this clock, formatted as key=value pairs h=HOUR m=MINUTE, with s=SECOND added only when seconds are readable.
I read h=12 m=30
